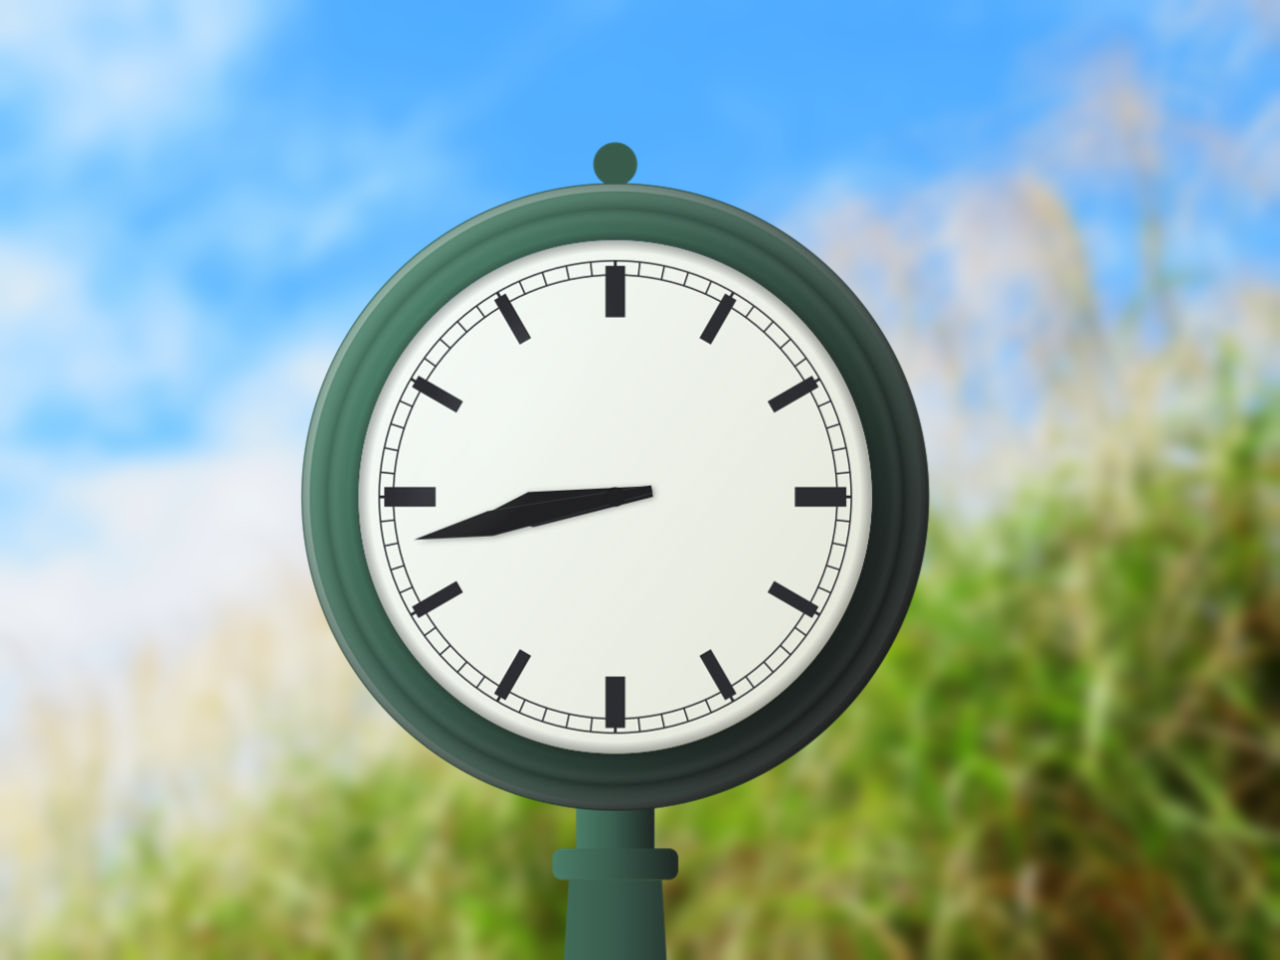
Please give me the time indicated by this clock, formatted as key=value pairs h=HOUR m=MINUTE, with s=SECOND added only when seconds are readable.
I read h=8 m=43
